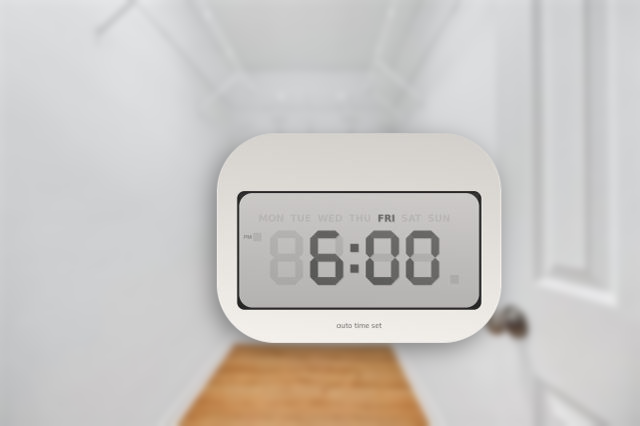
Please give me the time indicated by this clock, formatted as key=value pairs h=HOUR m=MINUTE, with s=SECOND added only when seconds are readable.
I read h=6 m=0
